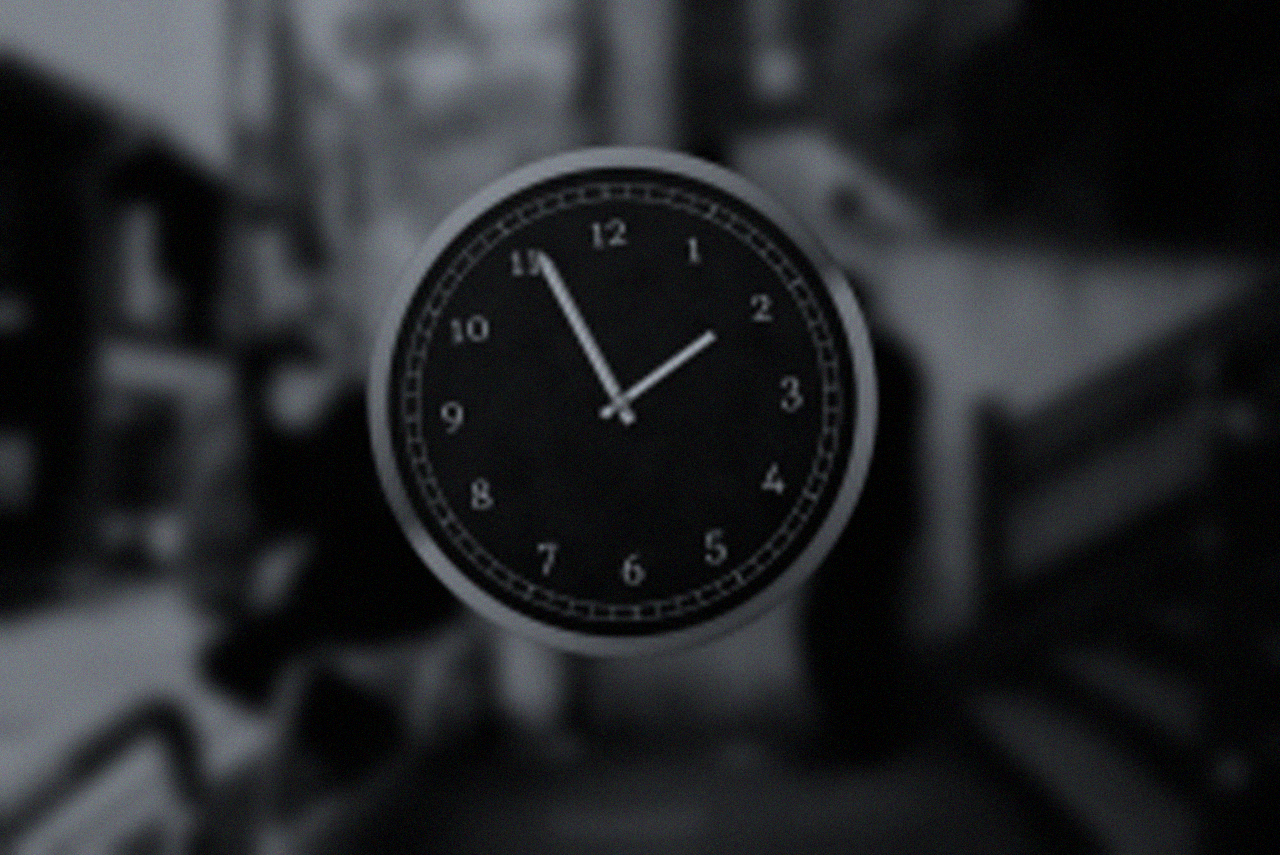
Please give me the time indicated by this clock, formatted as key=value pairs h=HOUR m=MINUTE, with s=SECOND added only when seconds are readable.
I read h=1 m=56
